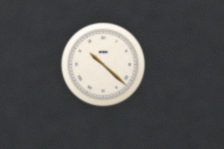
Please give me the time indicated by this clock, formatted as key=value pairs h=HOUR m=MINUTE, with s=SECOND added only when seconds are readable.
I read h=10 m=22
